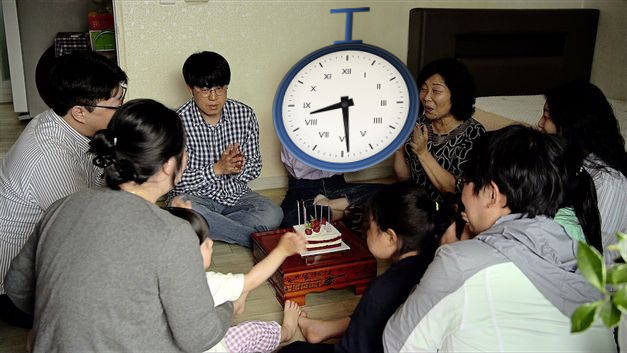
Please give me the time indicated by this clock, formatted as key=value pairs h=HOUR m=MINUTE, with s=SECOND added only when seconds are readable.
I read h=8 m=29
